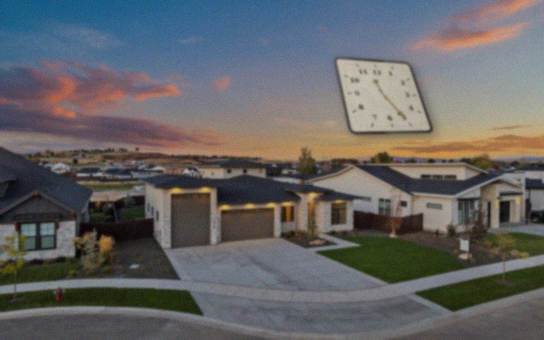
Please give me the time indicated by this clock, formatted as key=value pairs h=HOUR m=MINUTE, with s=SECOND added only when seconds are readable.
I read h=11 m=25
